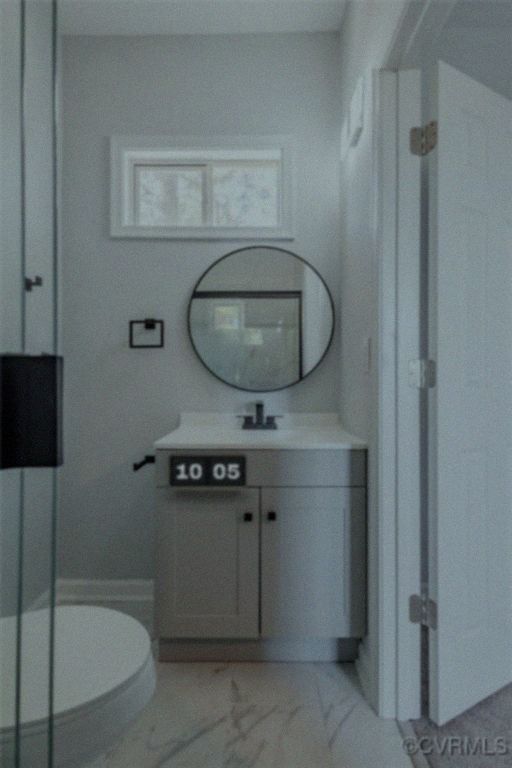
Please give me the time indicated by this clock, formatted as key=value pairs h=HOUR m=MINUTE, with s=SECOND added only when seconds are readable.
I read h=10 m=5
